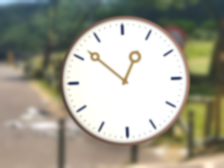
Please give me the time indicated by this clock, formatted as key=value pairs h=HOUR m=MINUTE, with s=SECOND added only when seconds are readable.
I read h=12 m=52
